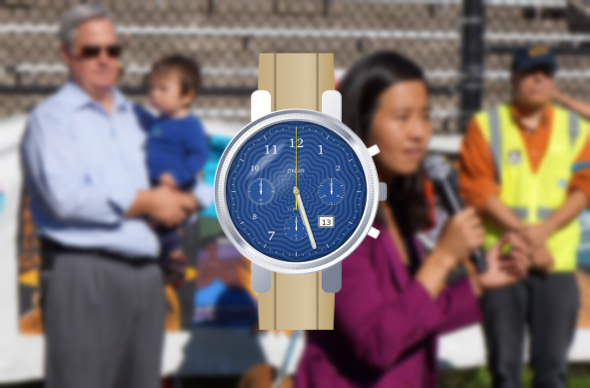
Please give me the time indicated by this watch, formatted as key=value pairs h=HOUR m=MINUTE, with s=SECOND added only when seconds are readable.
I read h=5 m=27
